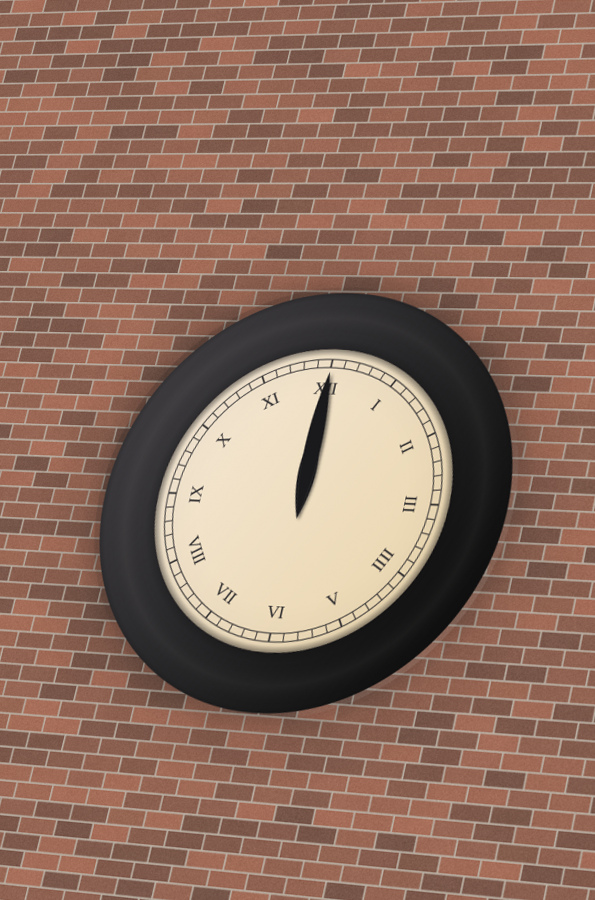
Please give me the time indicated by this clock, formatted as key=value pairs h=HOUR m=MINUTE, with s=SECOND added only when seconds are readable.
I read h=12 m=0
